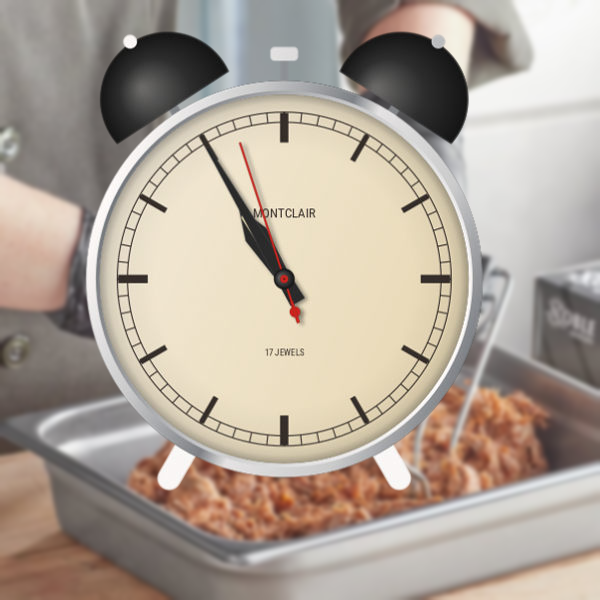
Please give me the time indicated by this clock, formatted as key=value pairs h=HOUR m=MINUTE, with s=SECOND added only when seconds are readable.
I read h=10 m=54 s=57
